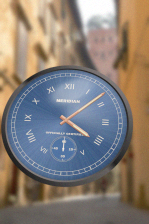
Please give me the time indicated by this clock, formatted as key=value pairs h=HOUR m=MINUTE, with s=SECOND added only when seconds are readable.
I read h=4 m=8
